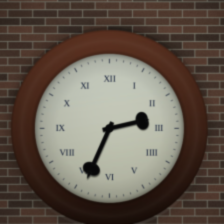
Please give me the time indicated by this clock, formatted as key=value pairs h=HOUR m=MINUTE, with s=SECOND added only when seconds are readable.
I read h=2 m=34
